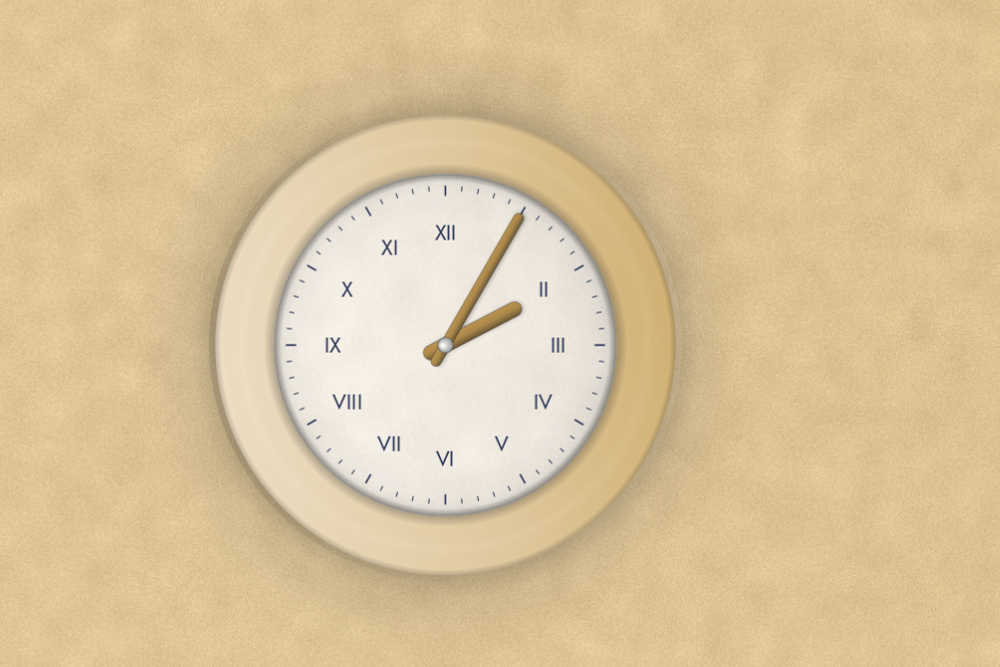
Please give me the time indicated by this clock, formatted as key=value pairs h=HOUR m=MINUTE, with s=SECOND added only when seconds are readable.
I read h=2 m=5
